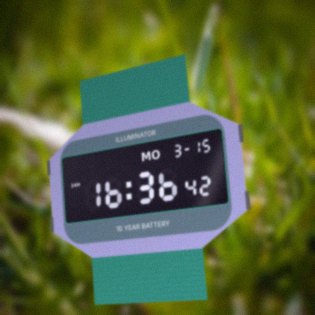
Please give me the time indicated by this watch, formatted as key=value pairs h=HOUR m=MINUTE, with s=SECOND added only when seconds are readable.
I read h=16 m=36 s=42
